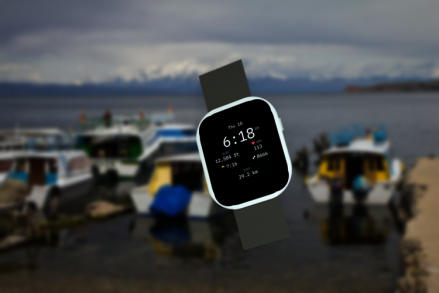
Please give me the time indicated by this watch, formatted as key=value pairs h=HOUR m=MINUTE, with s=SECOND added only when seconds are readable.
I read h=6 m=18
